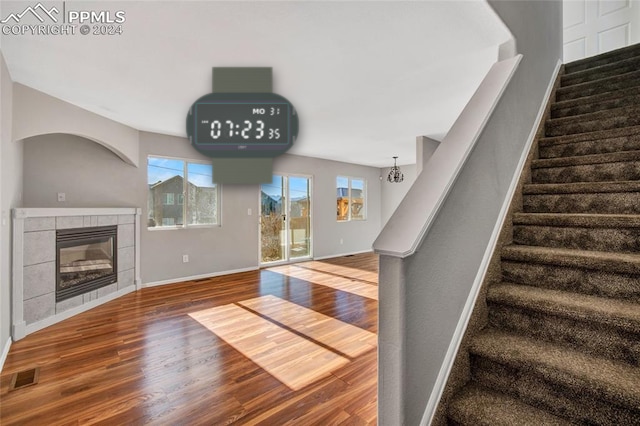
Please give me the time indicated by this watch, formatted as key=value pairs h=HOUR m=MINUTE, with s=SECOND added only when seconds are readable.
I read h=7 m=23 s=35
